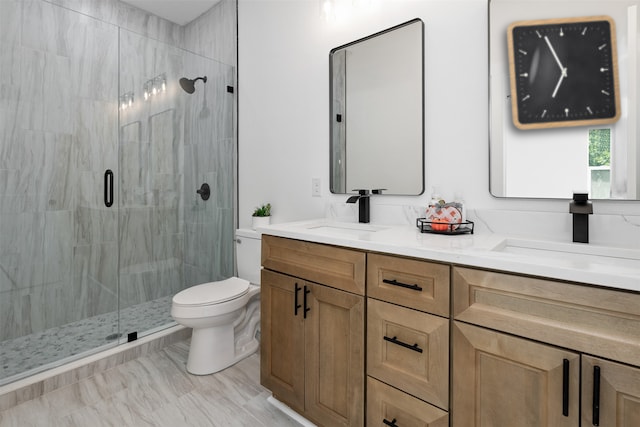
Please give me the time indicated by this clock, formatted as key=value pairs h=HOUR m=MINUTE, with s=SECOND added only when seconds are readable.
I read h=6 m=56
